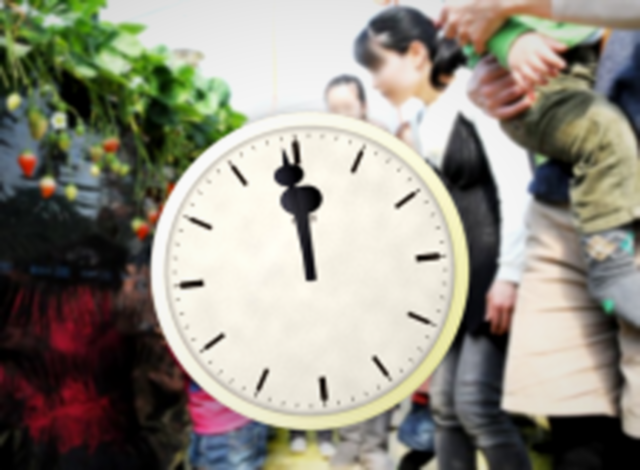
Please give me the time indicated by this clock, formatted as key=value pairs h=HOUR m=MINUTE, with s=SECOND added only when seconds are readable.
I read h=11 m=59
